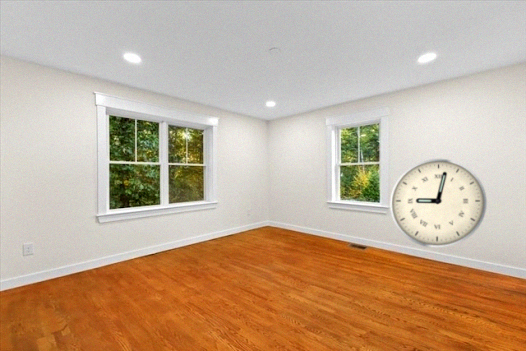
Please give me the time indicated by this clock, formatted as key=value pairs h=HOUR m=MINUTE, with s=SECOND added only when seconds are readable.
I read h=9 m=2
